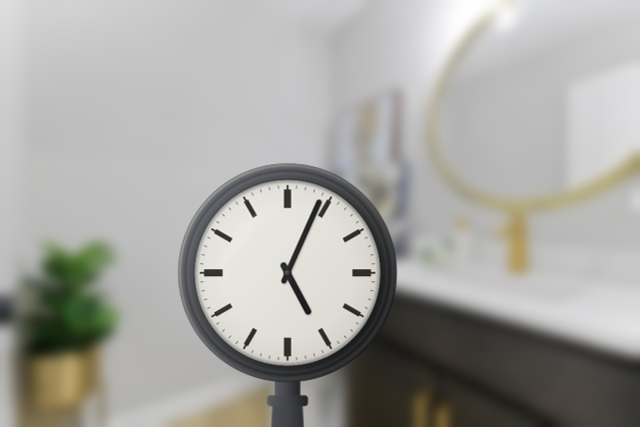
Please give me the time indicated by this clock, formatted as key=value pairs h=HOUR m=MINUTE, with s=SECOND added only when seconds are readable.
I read h=5 m=4
